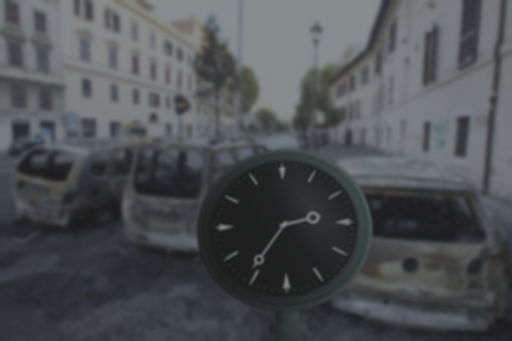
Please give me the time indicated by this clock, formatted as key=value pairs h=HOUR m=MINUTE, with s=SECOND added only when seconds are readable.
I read h=2 m=36
